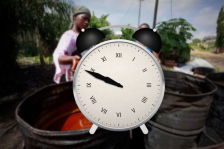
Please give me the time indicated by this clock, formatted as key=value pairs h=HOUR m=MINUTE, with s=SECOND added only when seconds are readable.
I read h=9 m=49
